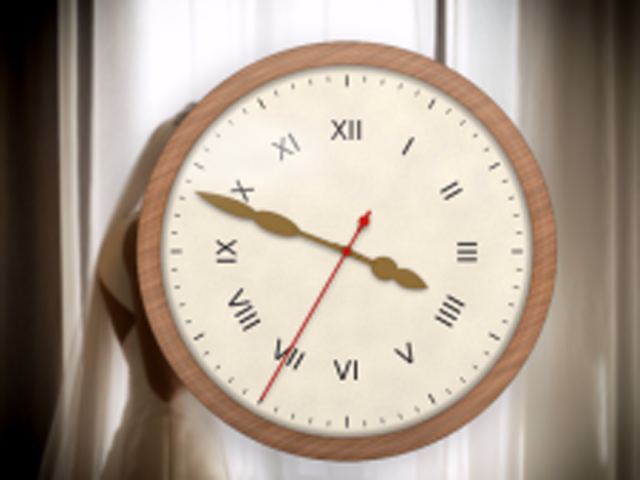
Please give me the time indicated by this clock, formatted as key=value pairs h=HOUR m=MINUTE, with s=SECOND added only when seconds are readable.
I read h=3 m=48 s=35
